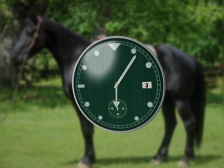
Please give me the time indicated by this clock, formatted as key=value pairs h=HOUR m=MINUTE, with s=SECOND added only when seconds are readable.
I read h=6 m=6
